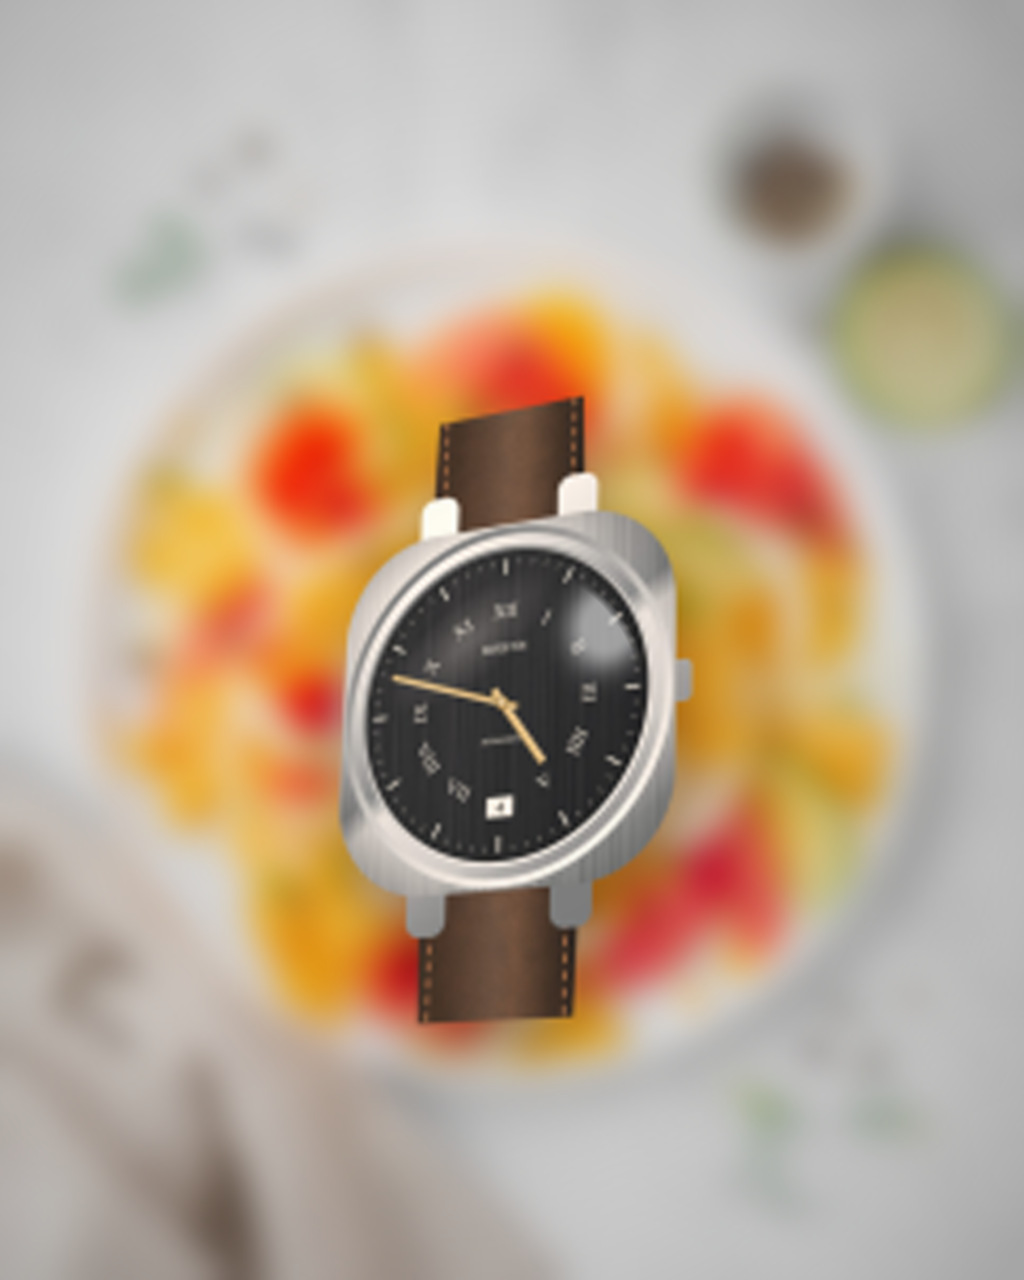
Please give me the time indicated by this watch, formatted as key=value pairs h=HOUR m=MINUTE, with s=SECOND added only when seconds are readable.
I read h=4 m=48
